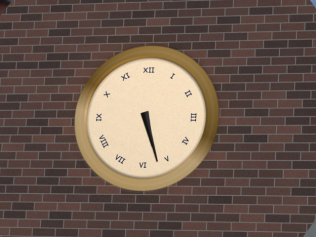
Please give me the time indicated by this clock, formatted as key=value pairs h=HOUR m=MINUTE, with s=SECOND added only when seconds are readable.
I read h=5 m=27
